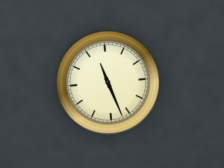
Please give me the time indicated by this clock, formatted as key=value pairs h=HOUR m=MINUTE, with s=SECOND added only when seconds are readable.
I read h=11 m=27
